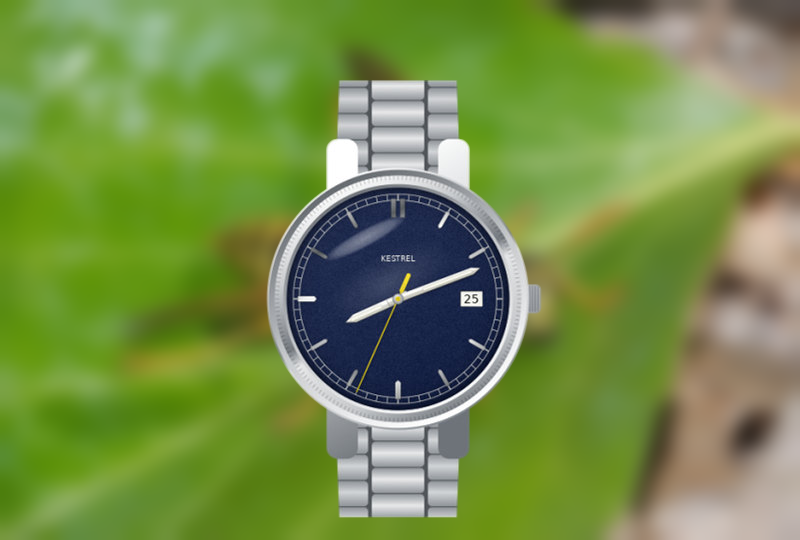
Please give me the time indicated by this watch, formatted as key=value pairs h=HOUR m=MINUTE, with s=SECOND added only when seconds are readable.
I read h=8 m=11 s=34
